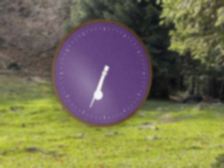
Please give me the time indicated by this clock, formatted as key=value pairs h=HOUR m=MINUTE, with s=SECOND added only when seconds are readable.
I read h=6 m=34
